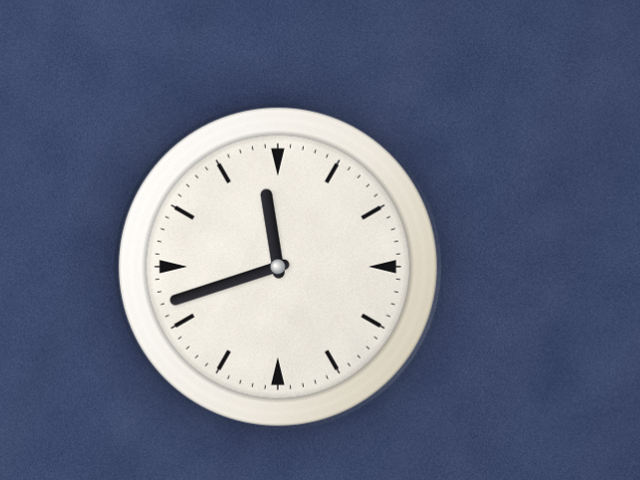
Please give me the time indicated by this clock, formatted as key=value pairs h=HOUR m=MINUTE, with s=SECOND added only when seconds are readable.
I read h=11 m=42
